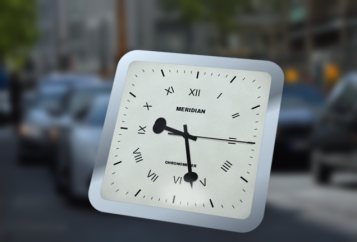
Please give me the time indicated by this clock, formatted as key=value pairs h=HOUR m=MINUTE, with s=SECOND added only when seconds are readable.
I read h=9 m=27 s=15
